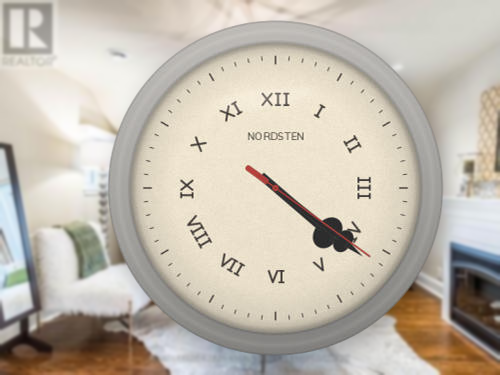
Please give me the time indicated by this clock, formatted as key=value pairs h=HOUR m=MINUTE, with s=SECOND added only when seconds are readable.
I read h=4 m=21 s=21
